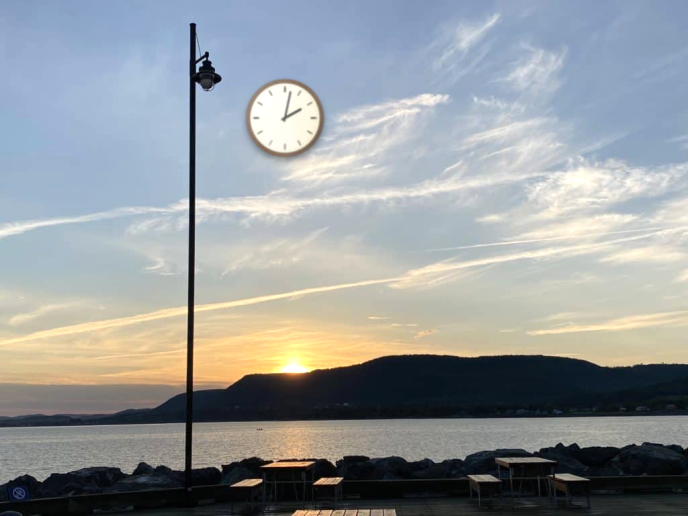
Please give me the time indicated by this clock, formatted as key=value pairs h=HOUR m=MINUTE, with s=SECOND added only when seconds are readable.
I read h=2 m=2
